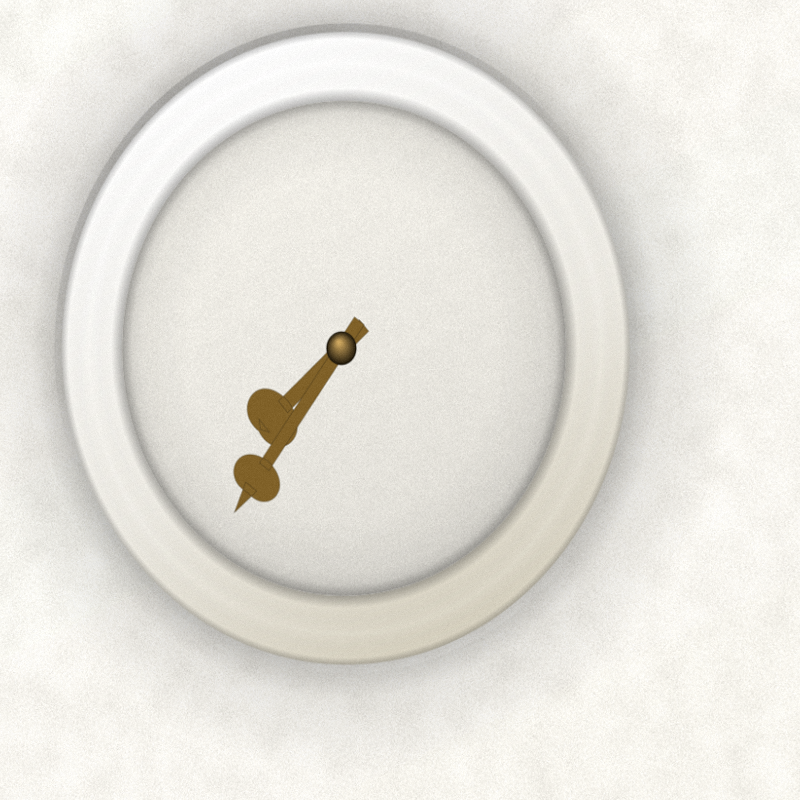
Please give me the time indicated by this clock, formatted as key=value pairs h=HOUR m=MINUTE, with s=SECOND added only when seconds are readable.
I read h=7 m=36
